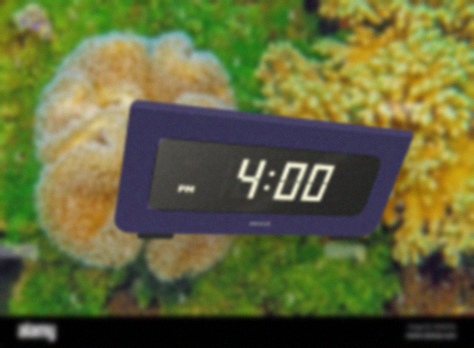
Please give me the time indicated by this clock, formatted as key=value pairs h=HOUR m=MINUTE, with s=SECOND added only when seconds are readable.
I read h=4 m=0
